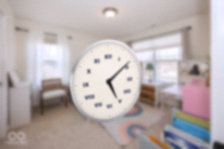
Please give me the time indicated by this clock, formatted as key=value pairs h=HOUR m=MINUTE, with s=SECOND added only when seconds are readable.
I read h=5 m=9
